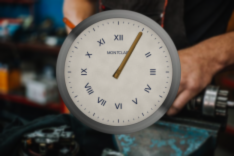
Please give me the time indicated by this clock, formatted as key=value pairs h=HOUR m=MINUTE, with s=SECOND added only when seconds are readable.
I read h=1 m=5
